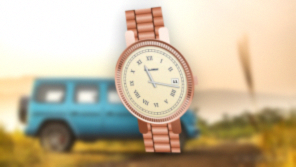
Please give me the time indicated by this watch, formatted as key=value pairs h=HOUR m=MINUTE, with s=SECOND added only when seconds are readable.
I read h=11 m=17
